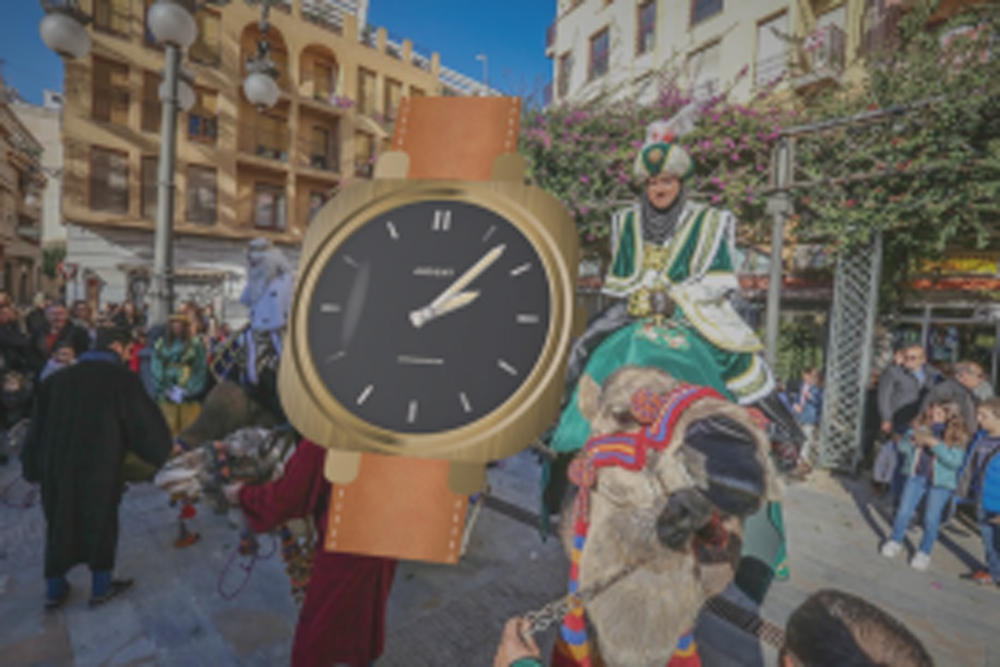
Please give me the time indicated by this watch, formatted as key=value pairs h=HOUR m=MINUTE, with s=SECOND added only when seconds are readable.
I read h=2 m=7
